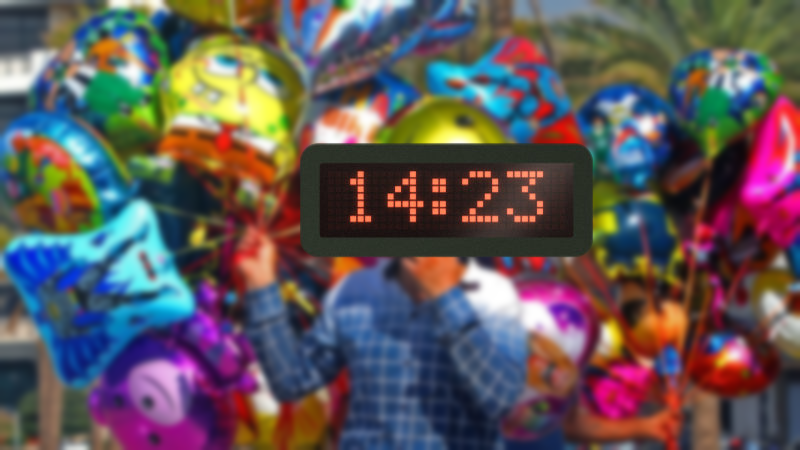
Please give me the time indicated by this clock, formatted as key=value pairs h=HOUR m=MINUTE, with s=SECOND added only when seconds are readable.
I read h=14 m=23
